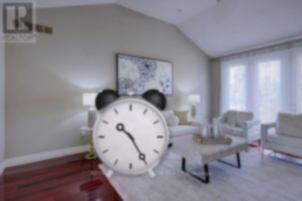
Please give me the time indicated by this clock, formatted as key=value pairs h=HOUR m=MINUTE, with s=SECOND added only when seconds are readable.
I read h=10 m=25
